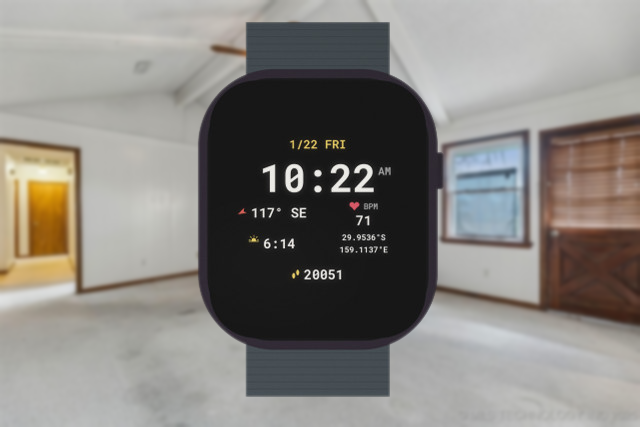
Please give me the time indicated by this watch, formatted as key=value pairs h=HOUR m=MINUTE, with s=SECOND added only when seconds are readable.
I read h=10 m=22
